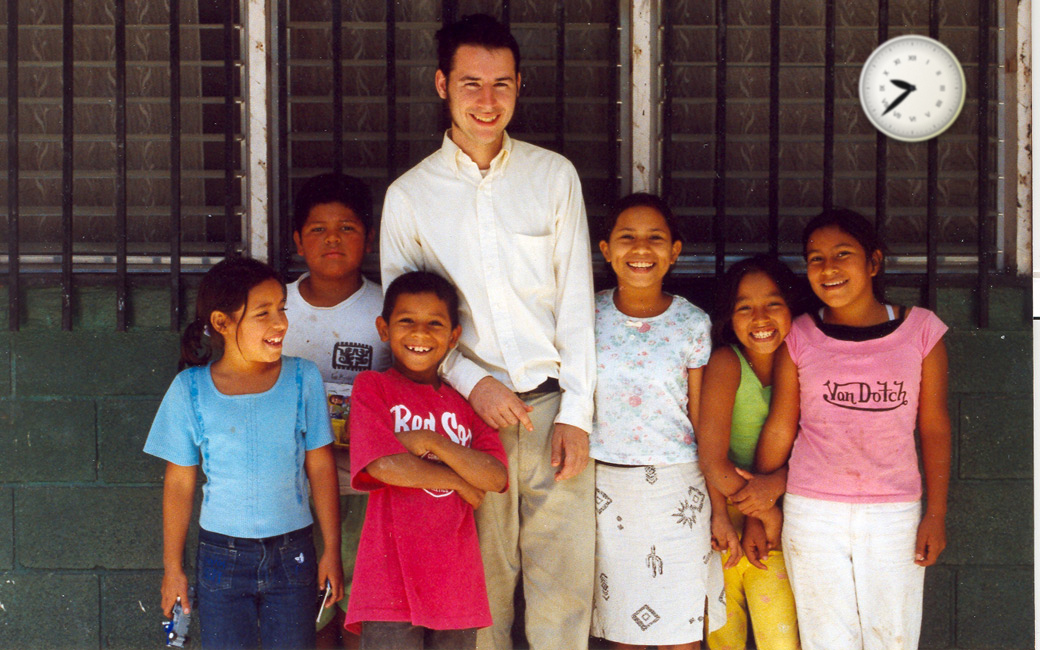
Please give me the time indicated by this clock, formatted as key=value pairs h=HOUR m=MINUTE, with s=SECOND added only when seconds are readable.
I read h=9 m=38
